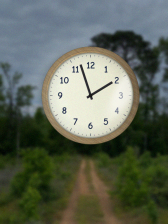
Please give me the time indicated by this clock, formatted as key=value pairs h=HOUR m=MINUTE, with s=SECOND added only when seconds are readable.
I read h=1 m=57
